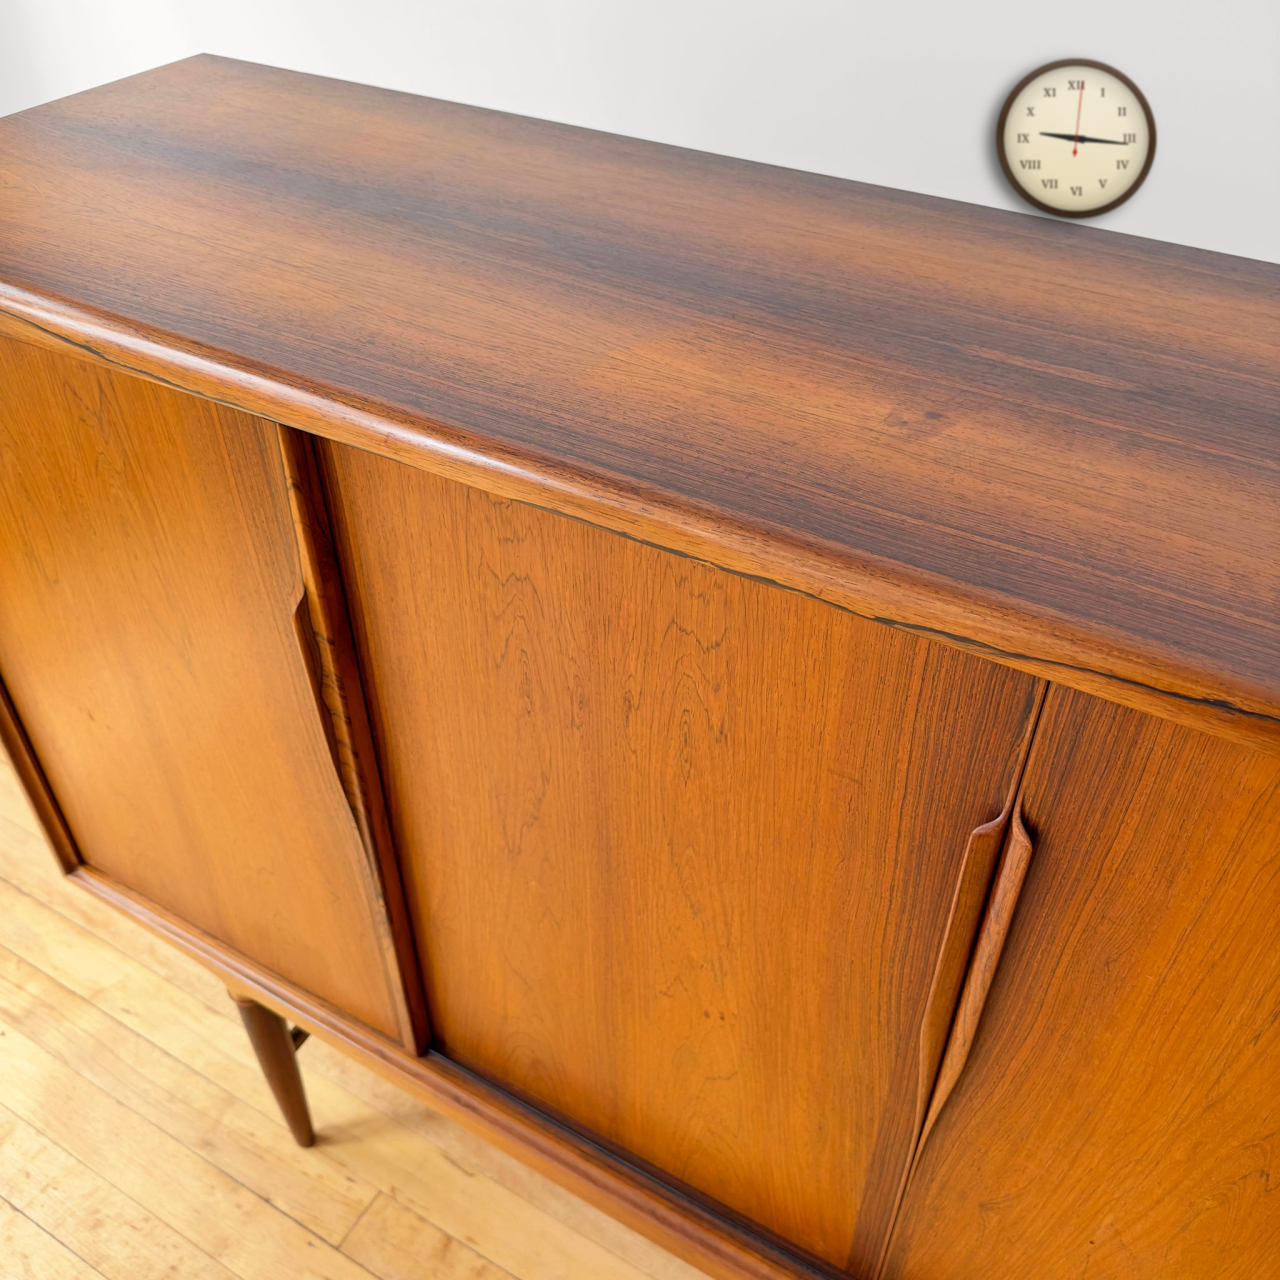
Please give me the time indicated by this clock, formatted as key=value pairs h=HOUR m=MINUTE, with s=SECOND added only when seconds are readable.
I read h=9 m=16 s=1
